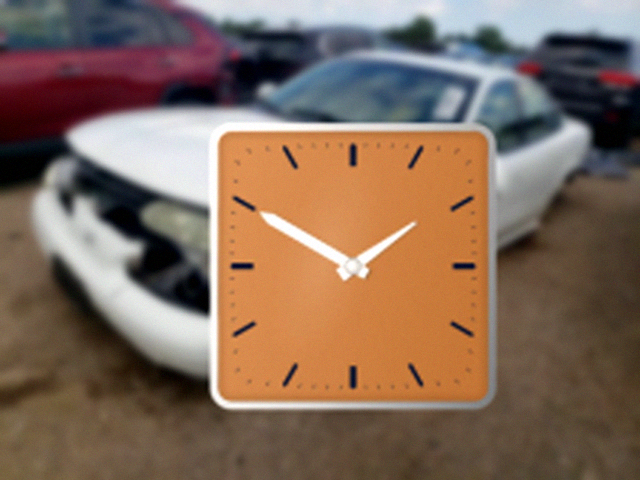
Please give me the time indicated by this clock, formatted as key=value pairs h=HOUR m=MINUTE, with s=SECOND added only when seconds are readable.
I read h=1 m=50
